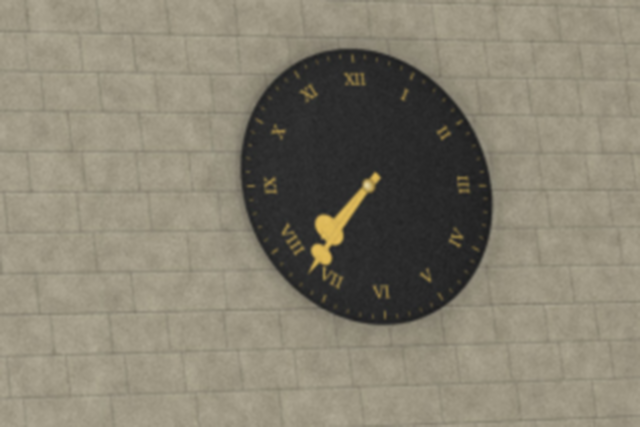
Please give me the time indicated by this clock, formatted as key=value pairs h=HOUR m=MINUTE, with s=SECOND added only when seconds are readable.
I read h=7 m=37
